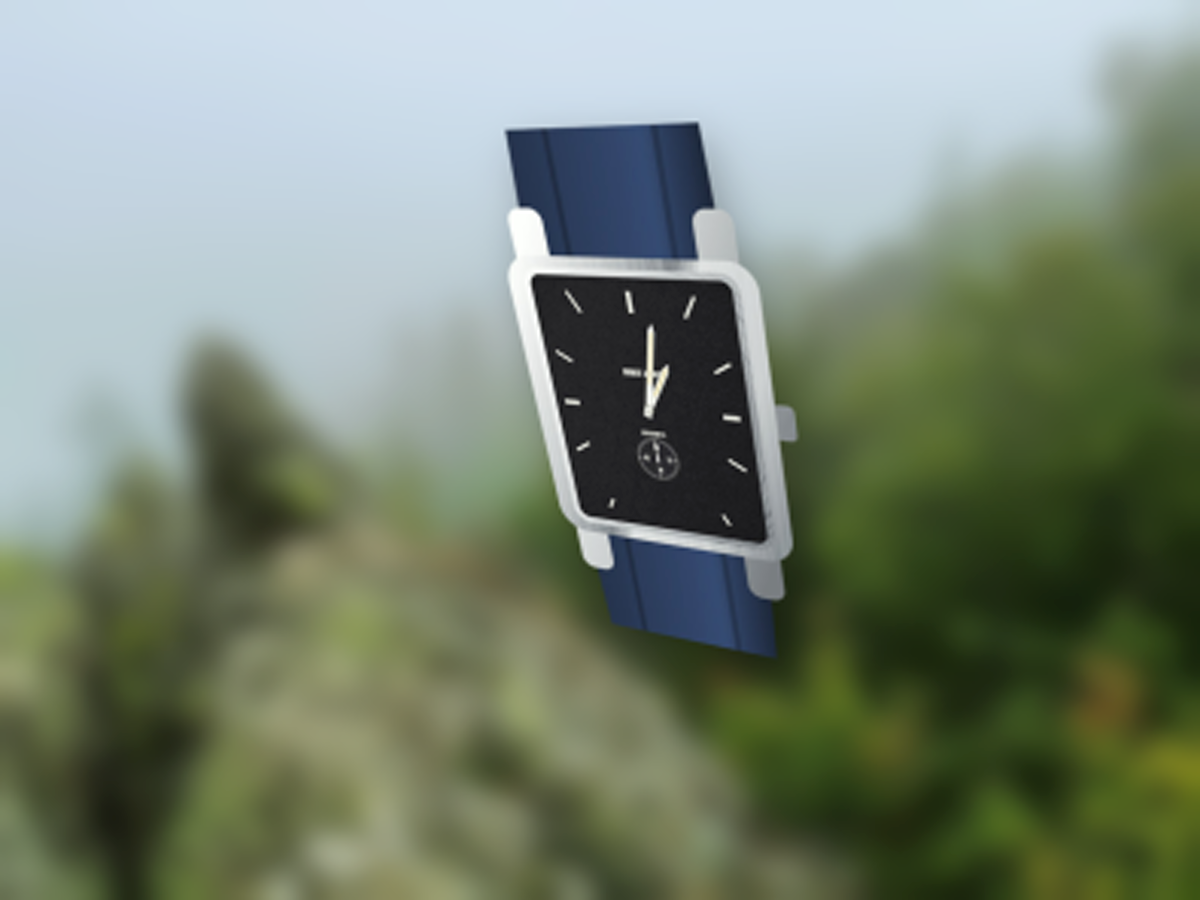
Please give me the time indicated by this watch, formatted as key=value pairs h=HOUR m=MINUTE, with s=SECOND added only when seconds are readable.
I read h=1 m=2
